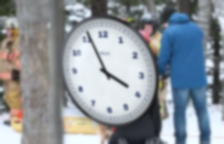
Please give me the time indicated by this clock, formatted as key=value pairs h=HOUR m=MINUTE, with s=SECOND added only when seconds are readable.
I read h=3 m=56
